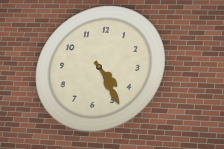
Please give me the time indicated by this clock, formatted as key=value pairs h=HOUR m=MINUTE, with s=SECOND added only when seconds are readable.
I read h=4 m=24
